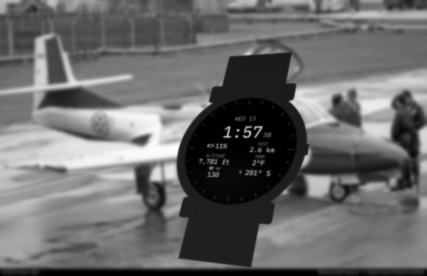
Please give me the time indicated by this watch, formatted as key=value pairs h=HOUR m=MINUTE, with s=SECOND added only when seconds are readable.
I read h=1 m=57
